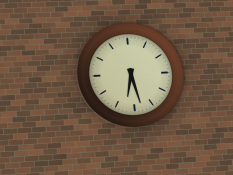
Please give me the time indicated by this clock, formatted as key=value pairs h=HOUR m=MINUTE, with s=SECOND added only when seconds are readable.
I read h=6 m=28
